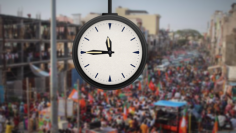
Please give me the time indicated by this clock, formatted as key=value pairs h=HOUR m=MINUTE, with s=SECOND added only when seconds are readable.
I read h=11 m=45
